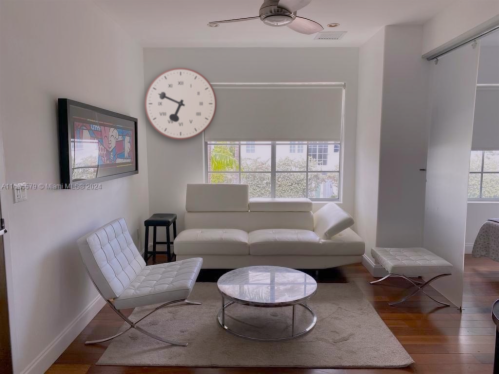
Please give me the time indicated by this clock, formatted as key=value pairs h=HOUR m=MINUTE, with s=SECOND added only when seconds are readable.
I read h=6 m=49
